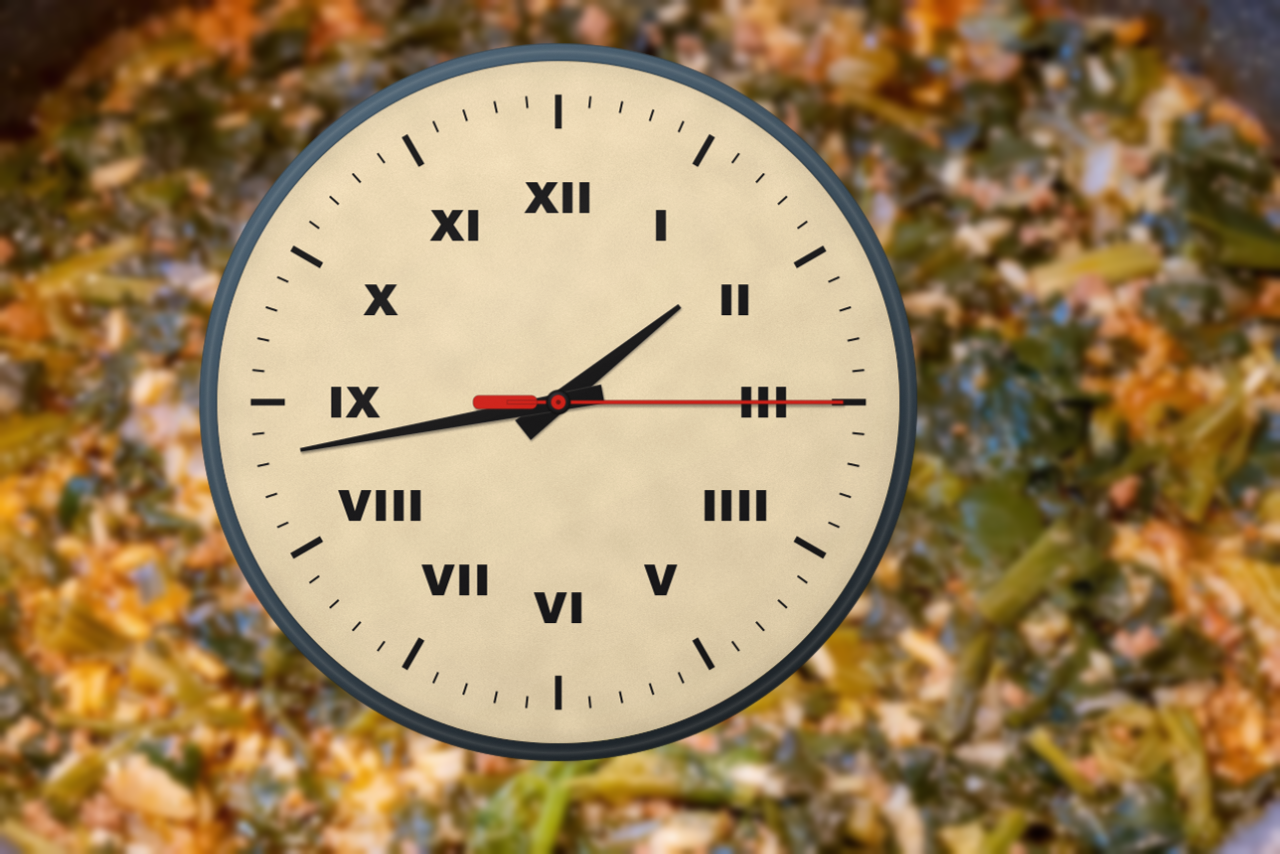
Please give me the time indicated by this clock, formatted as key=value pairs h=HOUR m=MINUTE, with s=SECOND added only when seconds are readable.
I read h=1 m=43 s=15
